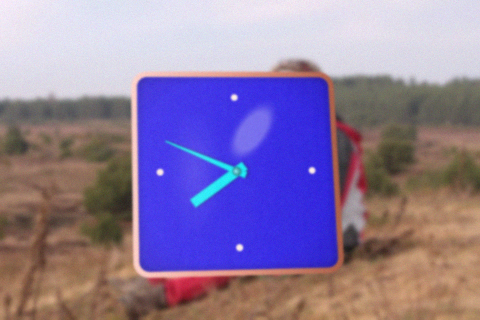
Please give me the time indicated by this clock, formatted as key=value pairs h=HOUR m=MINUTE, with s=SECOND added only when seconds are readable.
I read h=7 m=49
